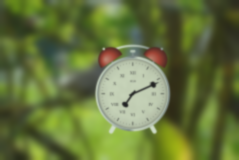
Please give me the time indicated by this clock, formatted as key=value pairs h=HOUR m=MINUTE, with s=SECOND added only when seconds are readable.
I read h=7 m=11
